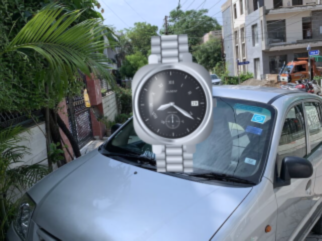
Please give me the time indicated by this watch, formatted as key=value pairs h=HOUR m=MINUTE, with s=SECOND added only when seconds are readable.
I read h=8 m=21
